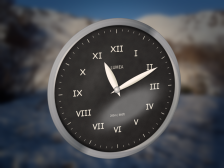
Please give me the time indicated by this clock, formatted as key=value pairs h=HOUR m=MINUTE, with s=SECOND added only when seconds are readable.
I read h=11 m=11
